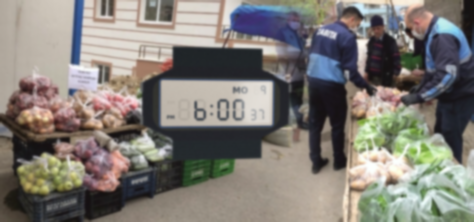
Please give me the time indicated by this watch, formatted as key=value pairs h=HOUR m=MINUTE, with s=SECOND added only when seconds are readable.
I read h=6 m=0 s=37
